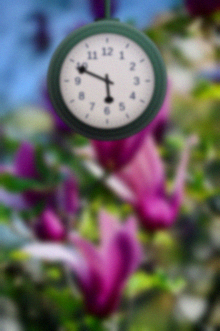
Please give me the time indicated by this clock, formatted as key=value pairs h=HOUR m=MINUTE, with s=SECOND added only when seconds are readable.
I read h=5 m=49
